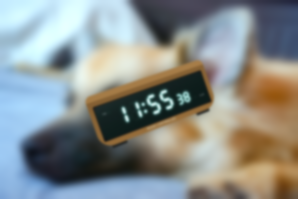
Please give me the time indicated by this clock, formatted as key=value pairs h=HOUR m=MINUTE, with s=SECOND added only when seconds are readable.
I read h=11 m=55
